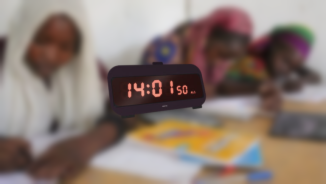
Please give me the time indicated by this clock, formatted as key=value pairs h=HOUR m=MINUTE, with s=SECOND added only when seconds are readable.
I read h=14 m=1 s=50
